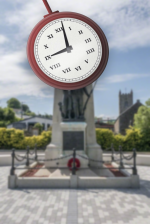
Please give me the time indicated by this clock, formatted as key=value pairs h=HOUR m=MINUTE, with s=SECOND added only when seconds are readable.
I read h=9 m=2
